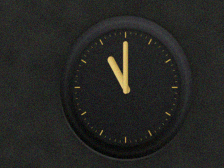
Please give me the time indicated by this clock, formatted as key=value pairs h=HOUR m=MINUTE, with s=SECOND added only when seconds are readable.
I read h=11 m=0
